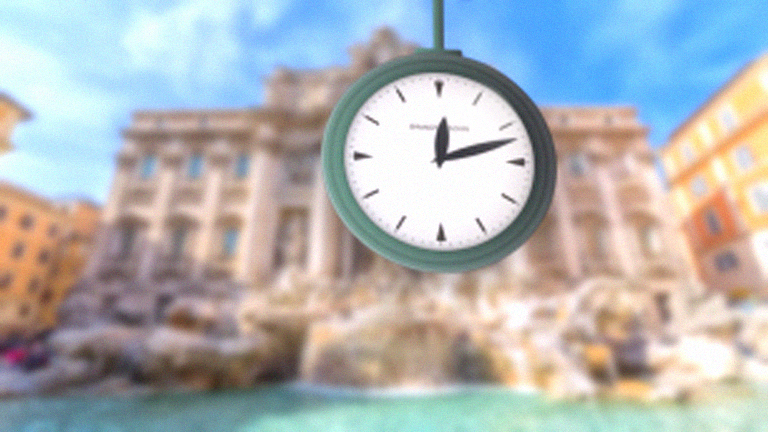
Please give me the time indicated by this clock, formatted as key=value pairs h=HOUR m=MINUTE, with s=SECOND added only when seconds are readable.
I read h=12 m=12
